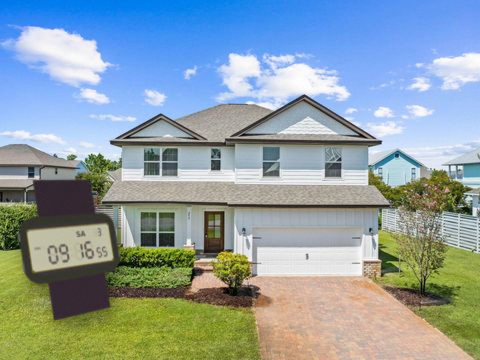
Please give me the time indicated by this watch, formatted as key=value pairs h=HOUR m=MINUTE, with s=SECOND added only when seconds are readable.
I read h=9 m=16 s=55
